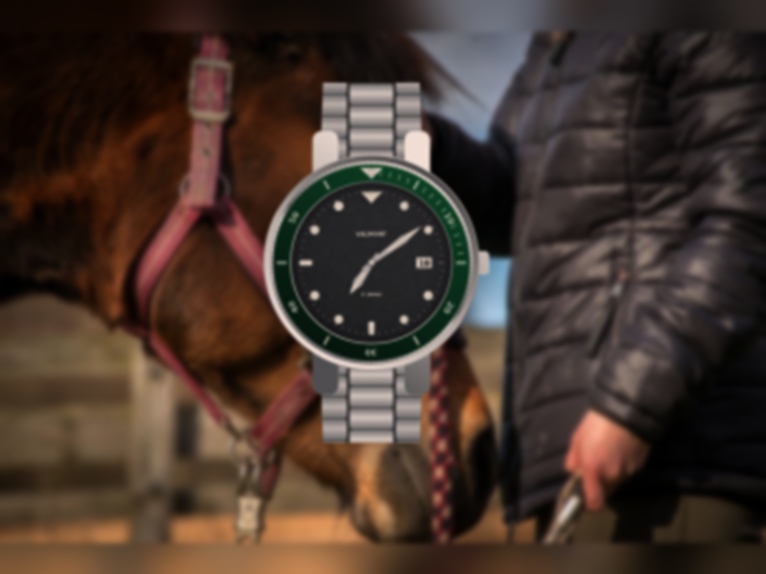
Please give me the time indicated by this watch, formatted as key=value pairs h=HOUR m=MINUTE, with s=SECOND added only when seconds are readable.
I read h=7 m=9
